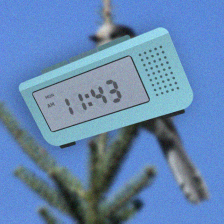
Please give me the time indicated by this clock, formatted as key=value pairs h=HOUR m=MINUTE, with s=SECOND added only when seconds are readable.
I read h=11 m=43
